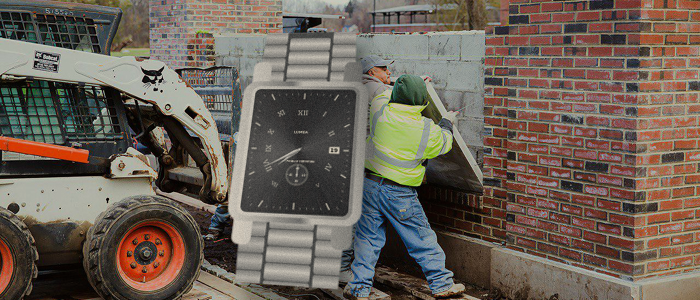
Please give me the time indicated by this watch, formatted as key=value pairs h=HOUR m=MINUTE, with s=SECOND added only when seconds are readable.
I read h=7 m=40
